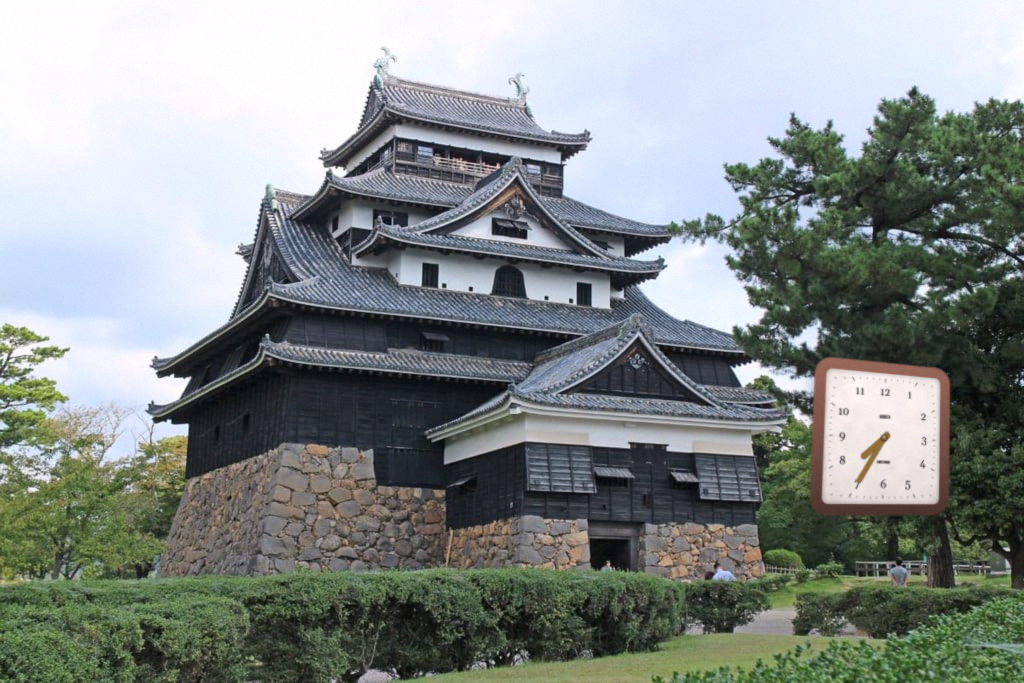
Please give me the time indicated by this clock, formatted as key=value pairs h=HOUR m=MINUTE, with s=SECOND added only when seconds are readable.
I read h=7 m=35
